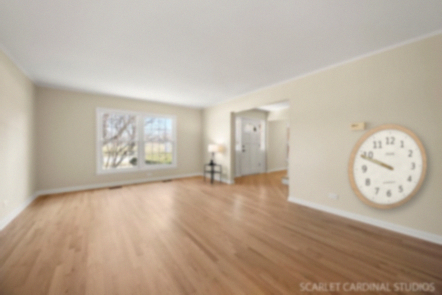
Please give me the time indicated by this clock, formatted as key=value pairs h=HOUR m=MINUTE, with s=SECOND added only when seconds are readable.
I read h=9 m=49
